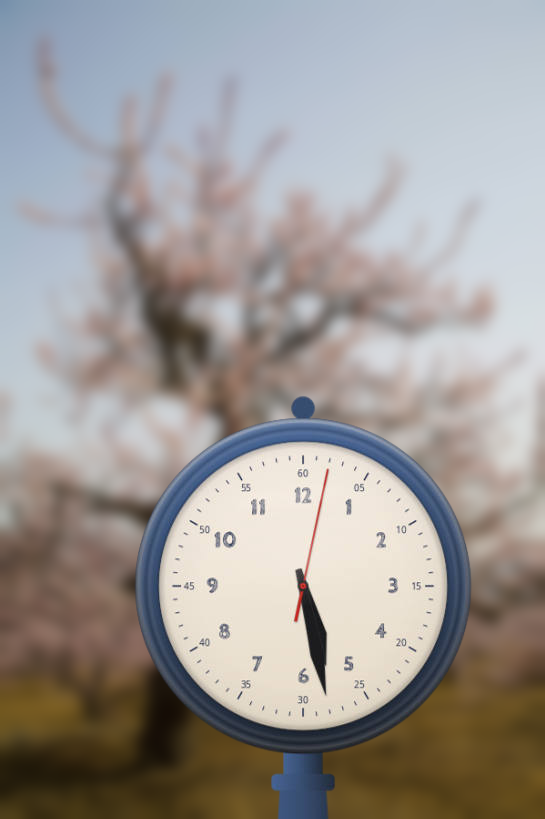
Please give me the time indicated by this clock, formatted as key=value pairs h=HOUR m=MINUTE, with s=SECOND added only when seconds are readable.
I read h=5 m=28 s=2
